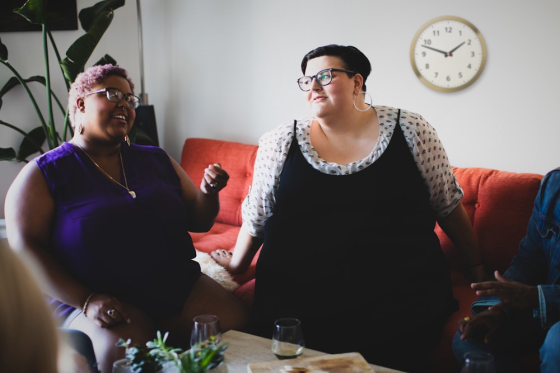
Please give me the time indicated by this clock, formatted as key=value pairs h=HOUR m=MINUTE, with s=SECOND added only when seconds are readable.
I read h=1 m=48
